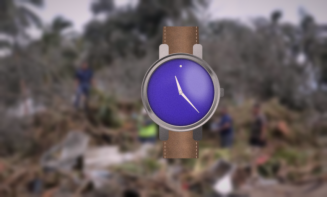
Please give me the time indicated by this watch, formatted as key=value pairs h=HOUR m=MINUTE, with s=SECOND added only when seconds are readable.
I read h=11 m=23
